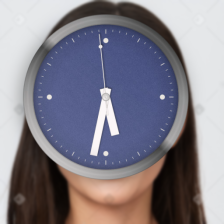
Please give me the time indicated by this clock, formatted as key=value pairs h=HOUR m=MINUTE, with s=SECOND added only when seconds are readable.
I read h=5 m=31 s=59
